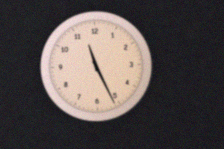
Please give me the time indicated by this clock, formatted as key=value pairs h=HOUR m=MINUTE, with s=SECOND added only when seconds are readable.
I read h=11 m=26
